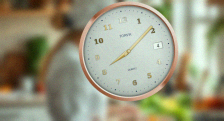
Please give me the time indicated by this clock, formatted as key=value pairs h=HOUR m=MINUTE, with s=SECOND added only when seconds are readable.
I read h=8 m=9
